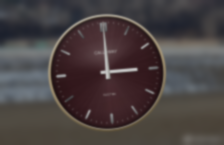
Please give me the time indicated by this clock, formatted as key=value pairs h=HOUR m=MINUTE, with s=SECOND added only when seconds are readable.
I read h=3 m=0
